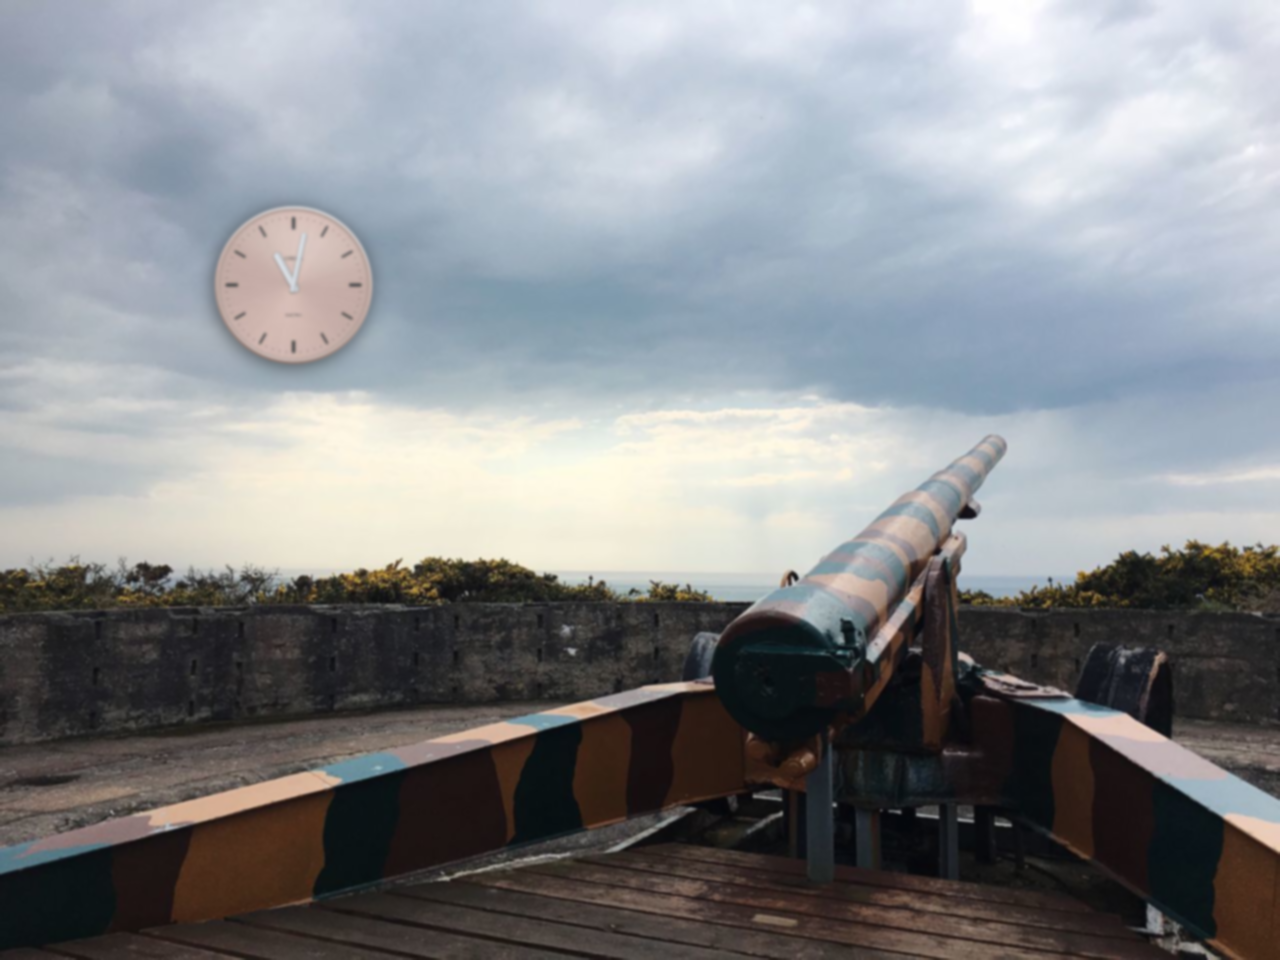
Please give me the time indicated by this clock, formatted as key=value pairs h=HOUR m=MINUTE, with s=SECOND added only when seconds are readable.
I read h=11 m=2
